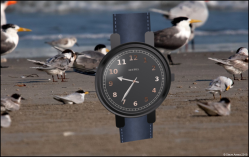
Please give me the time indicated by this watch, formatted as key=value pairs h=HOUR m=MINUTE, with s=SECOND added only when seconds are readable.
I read h=9 m=36
